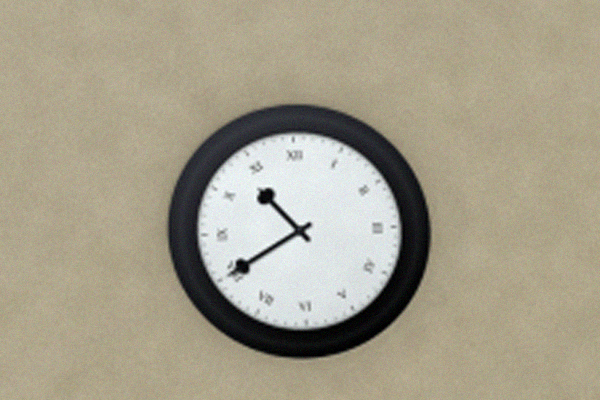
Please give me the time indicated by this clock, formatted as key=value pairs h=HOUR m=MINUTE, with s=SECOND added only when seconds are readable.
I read h=10 m=40
